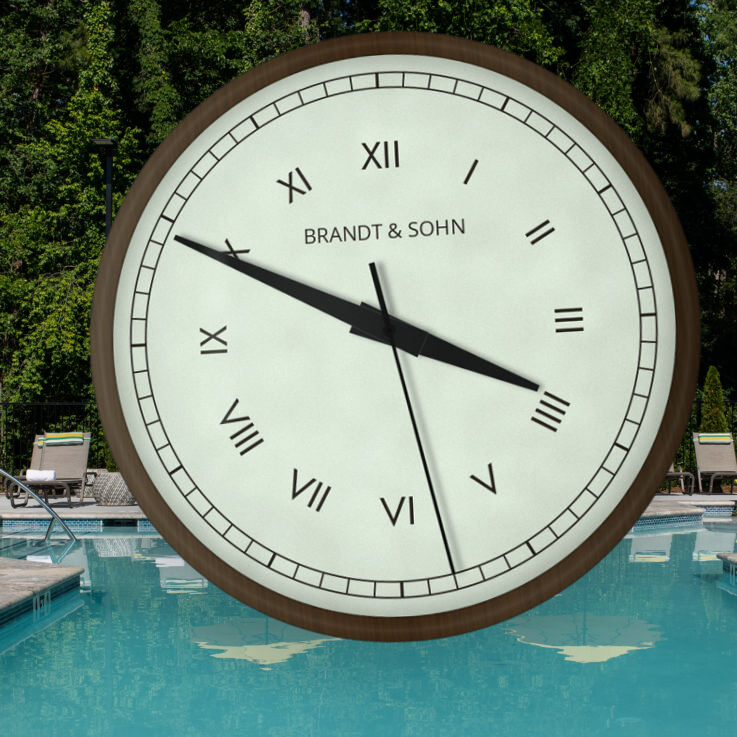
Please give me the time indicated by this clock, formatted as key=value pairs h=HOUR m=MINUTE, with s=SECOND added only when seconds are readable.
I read h=3 m=49 s=28
